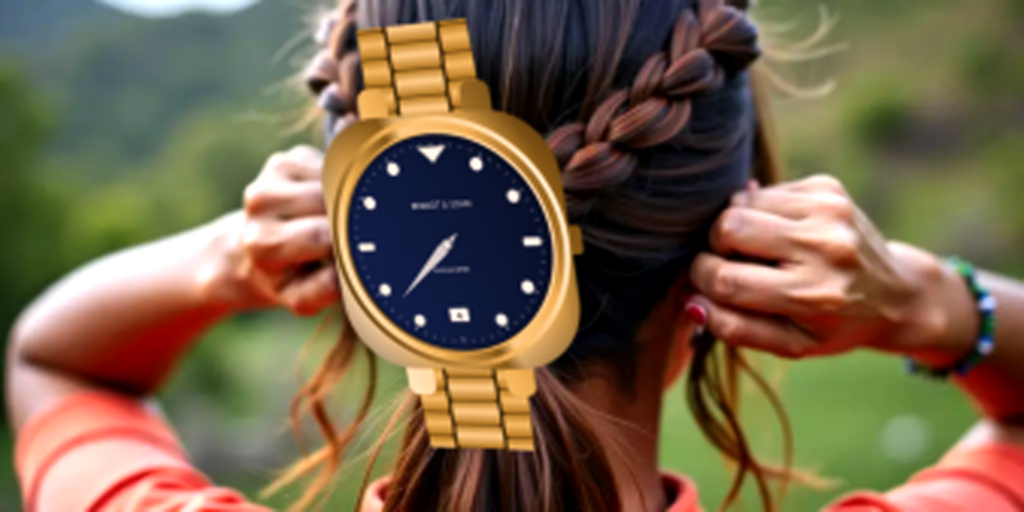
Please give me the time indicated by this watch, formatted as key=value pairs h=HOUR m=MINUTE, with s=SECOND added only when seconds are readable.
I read h=7 m=38
